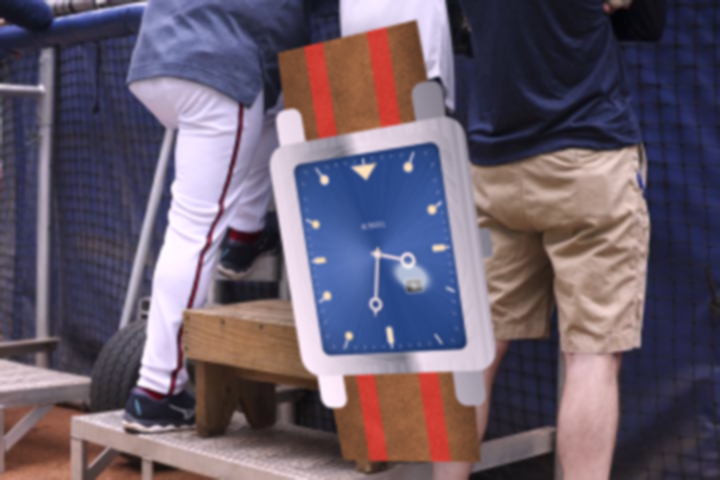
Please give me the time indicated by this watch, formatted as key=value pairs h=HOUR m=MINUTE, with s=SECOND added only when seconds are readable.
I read h=3 m=32
